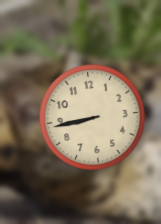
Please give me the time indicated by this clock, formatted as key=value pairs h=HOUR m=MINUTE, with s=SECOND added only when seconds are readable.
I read h=8 m=44
